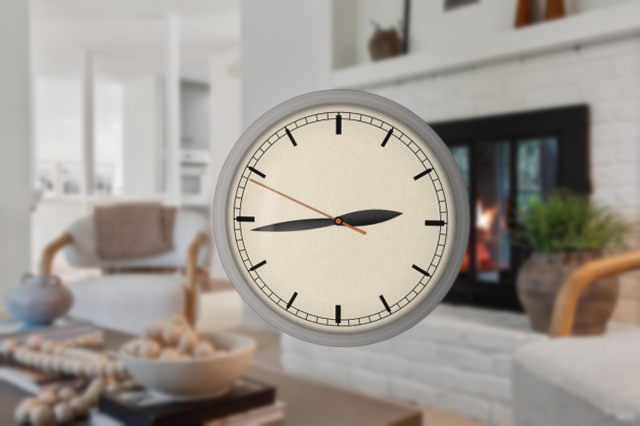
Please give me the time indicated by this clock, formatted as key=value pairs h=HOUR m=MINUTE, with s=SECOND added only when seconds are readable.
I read h=2 m=43 s=49
